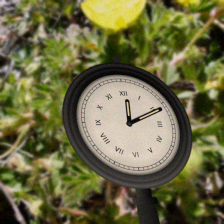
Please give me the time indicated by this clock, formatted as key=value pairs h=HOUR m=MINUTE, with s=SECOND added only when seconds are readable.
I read h=12 m=11
